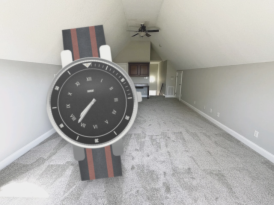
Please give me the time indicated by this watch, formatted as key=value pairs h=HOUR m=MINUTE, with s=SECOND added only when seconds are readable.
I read h=7 m=37
